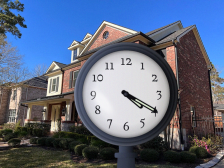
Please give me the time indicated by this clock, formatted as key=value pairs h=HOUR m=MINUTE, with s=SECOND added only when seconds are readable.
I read h=4 m=20
